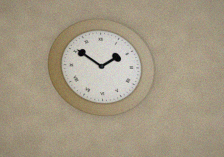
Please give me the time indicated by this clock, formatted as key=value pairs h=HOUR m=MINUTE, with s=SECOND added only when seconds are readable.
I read h=1 m=51
